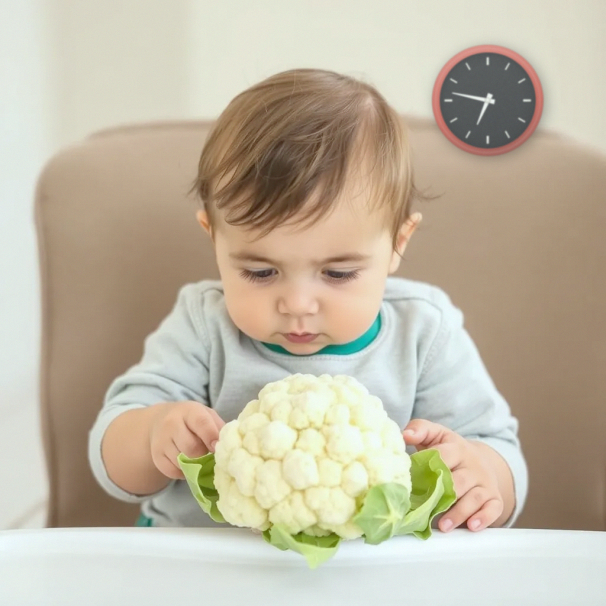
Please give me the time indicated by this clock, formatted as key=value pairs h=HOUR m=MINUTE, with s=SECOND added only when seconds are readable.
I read h=6 m=47
